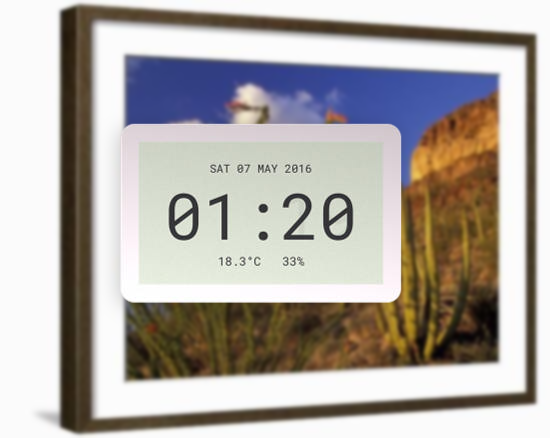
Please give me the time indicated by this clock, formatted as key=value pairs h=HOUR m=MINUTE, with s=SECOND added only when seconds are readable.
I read h=1 m=20
